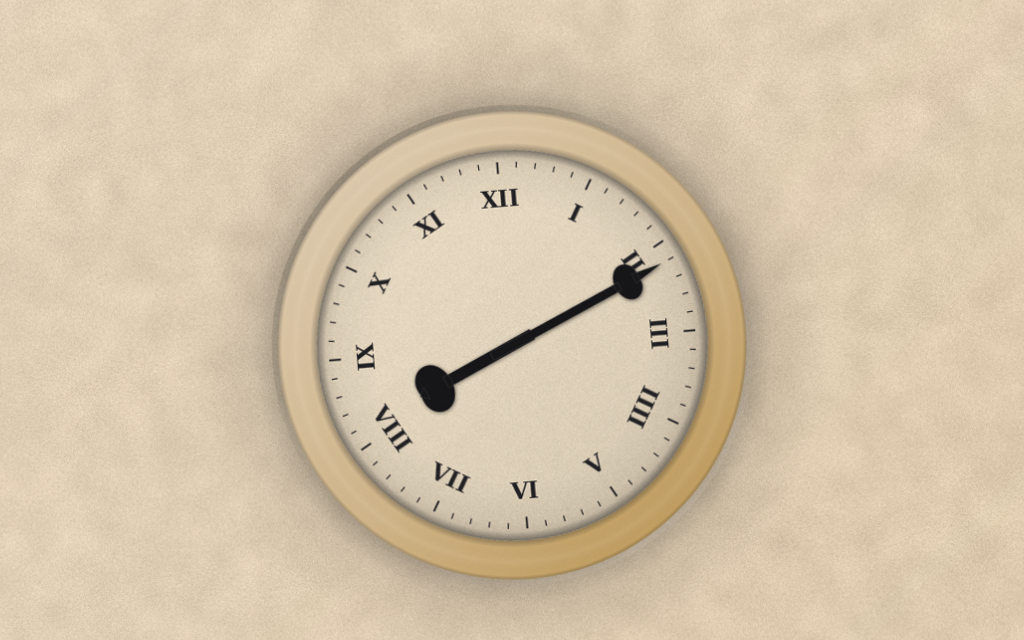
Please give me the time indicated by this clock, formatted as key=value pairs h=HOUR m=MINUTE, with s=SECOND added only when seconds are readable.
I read h=8 m=11
